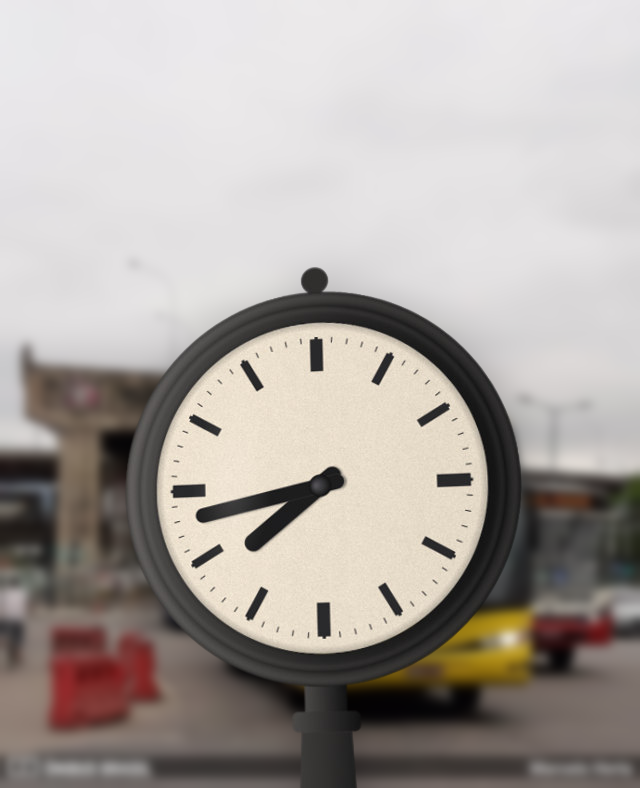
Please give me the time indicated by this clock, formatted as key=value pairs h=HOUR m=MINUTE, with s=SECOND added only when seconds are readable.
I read h=7 m=43
